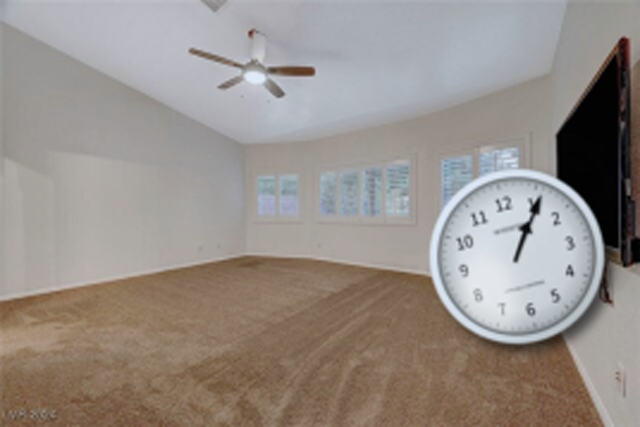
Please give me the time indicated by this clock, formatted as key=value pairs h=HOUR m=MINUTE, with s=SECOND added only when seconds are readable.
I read h=1 m=6
